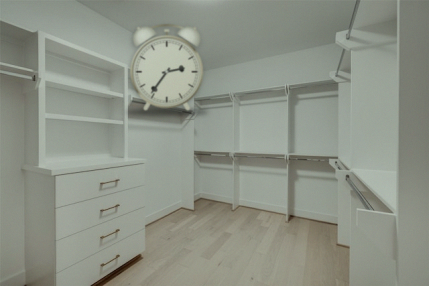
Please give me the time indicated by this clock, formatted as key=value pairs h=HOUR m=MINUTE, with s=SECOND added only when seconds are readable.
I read h=2 m=36
